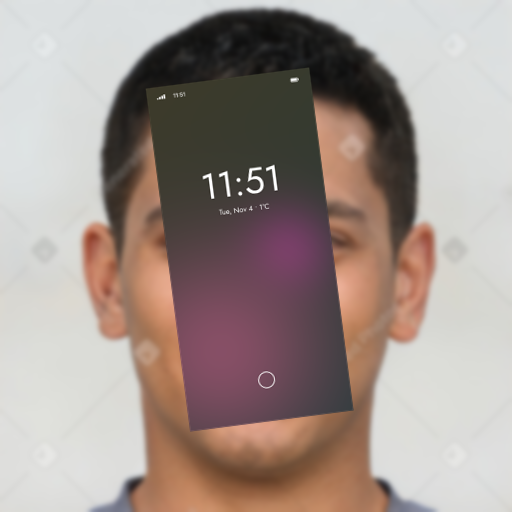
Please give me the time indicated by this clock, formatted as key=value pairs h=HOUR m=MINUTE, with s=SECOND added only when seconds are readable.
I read h=11 m=51
